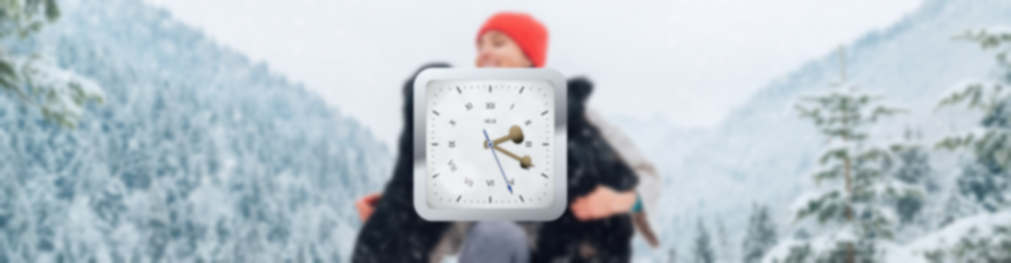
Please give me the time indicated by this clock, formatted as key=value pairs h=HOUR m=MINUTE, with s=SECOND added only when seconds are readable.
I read h=2 m=19 s=26
